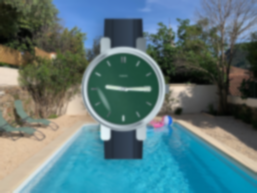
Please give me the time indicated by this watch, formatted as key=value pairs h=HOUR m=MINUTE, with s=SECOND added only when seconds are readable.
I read h=9 m=15
